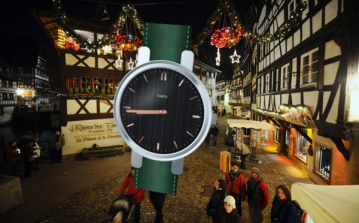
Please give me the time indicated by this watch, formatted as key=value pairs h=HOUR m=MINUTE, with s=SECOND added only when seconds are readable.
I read h=8 m=44
